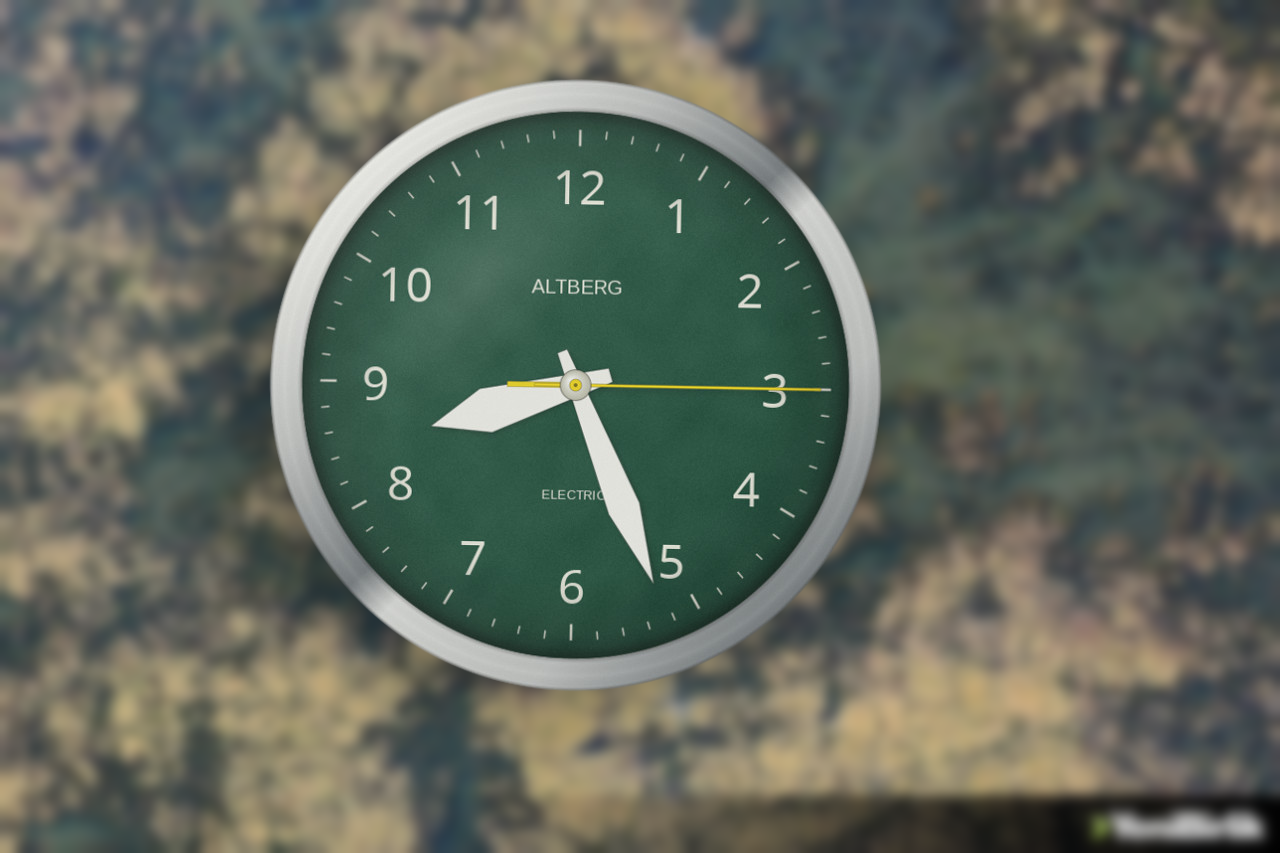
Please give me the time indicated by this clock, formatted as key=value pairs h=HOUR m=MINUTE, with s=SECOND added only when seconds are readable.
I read h=8 m=26 s=15
